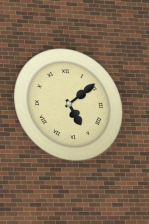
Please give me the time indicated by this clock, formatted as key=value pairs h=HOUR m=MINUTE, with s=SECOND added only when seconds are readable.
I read h=5 m=9
